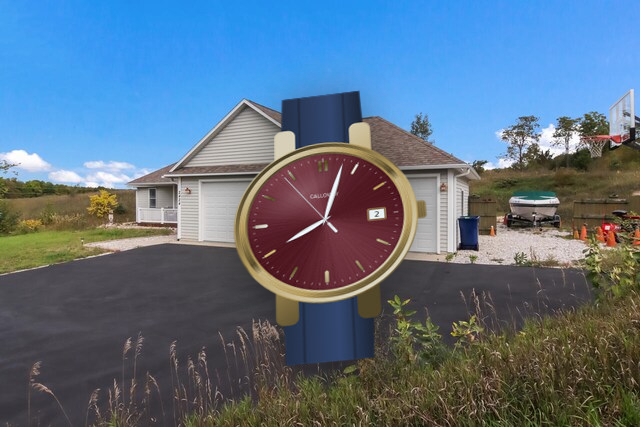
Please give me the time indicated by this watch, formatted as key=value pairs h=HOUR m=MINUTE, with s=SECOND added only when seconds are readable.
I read h=8 m=2 s=54
